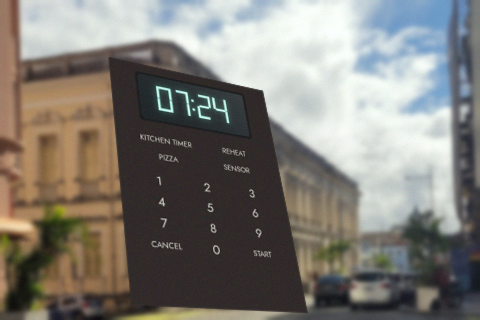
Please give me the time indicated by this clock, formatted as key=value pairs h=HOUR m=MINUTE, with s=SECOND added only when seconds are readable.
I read h=7 m=24
